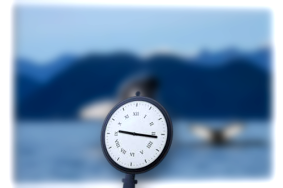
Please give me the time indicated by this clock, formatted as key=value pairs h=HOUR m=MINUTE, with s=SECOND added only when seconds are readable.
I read h=9 m=16
